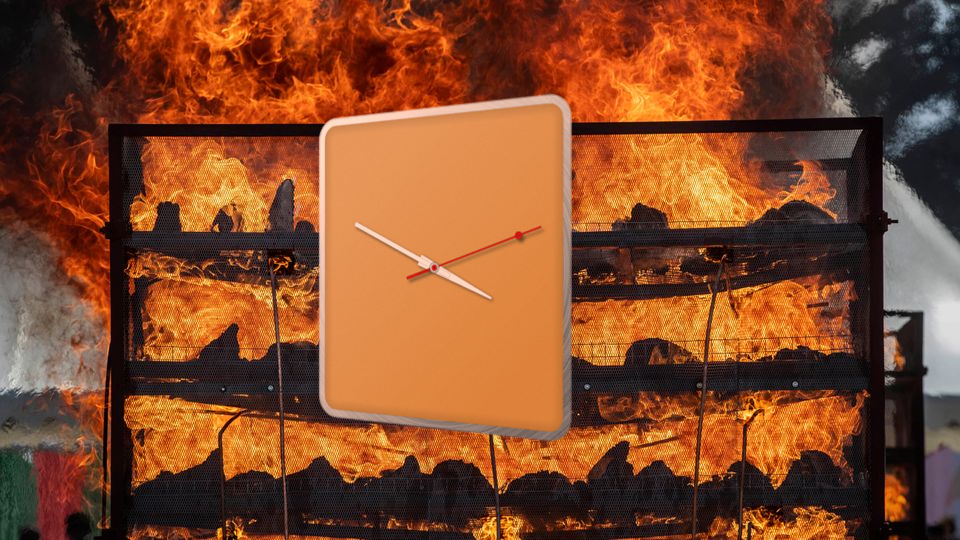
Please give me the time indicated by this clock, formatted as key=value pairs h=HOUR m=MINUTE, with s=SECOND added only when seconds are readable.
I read h=3 m=49 s=12
